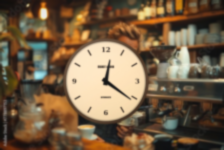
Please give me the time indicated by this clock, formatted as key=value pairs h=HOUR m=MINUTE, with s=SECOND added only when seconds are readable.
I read h=12 m=21
